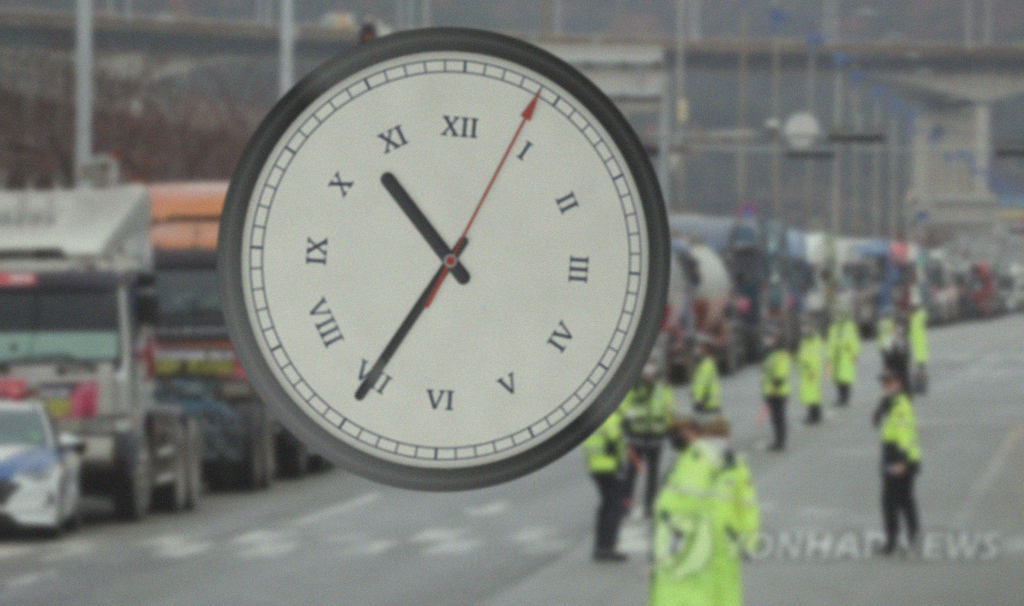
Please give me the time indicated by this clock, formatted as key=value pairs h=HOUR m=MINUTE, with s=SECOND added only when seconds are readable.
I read h=10 m=35 s=4
